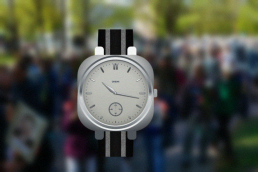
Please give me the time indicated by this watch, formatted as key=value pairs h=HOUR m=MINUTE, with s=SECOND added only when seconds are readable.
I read h=10 m=17
